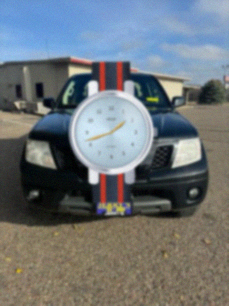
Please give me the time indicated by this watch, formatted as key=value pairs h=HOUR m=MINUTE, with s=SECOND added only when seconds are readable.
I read h=1 m=42
